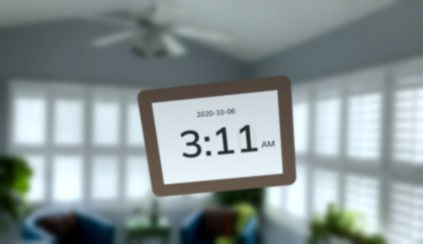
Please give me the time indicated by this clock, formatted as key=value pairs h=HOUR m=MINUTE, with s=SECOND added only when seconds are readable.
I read h=3 m=11
